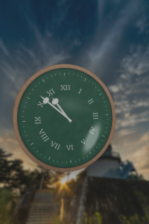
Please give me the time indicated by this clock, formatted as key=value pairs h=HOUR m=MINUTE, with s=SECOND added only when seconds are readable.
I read h=10 m=52
